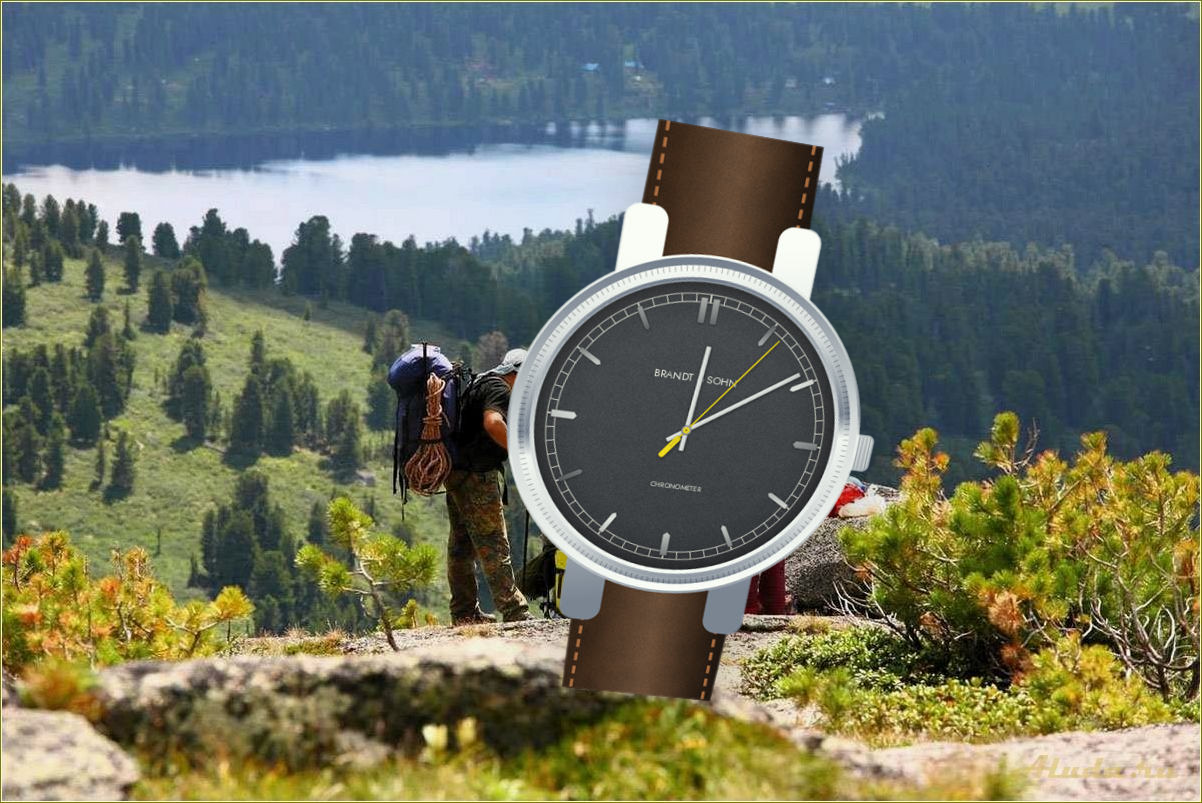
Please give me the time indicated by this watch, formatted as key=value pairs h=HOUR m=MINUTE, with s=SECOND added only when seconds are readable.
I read h=12 m=9 s=6
